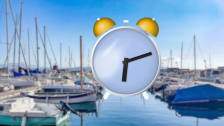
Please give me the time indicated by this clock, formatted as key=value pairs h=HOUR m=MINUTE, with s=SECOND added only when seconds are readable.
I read h=6 m=12
